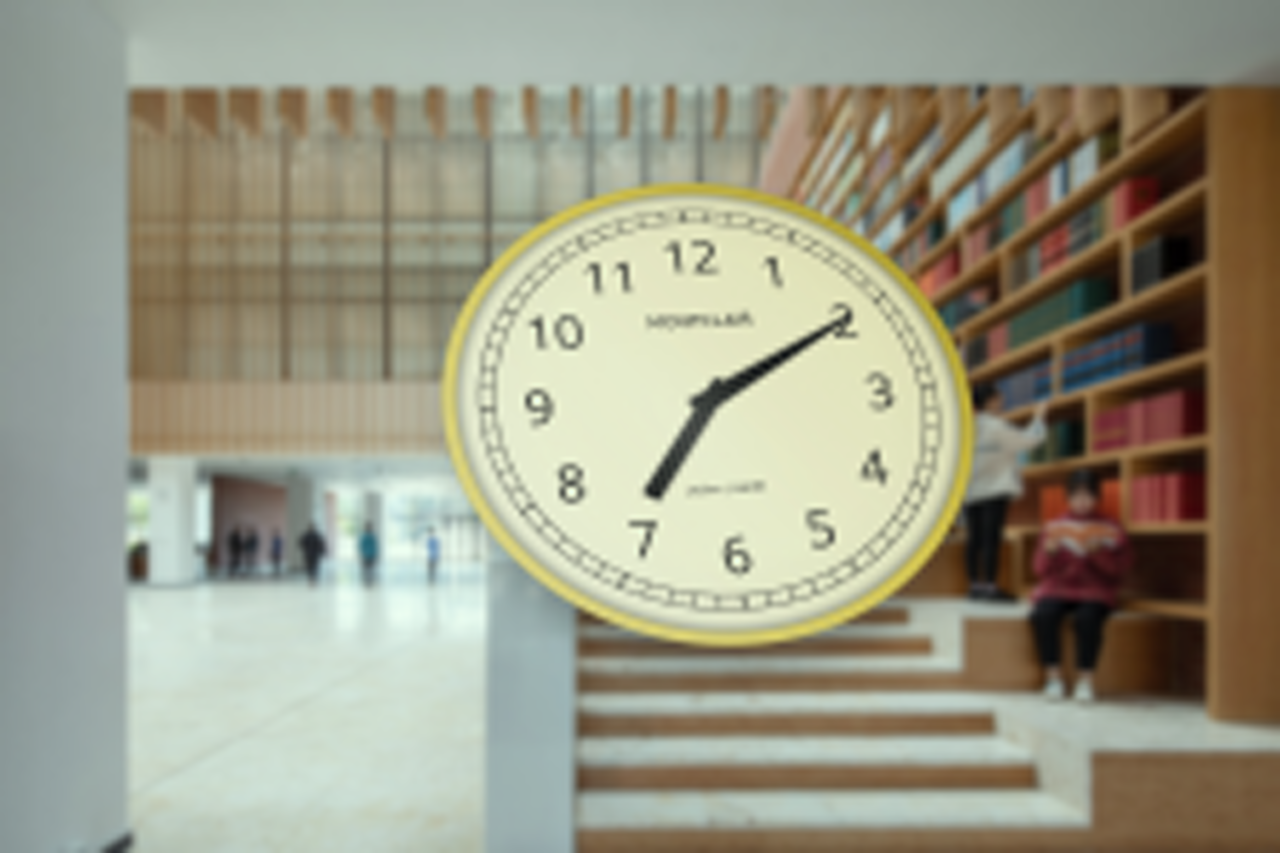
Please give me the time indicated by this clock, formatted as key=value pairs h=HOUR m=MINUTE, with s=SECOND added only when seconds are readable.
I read h=7 m=10
